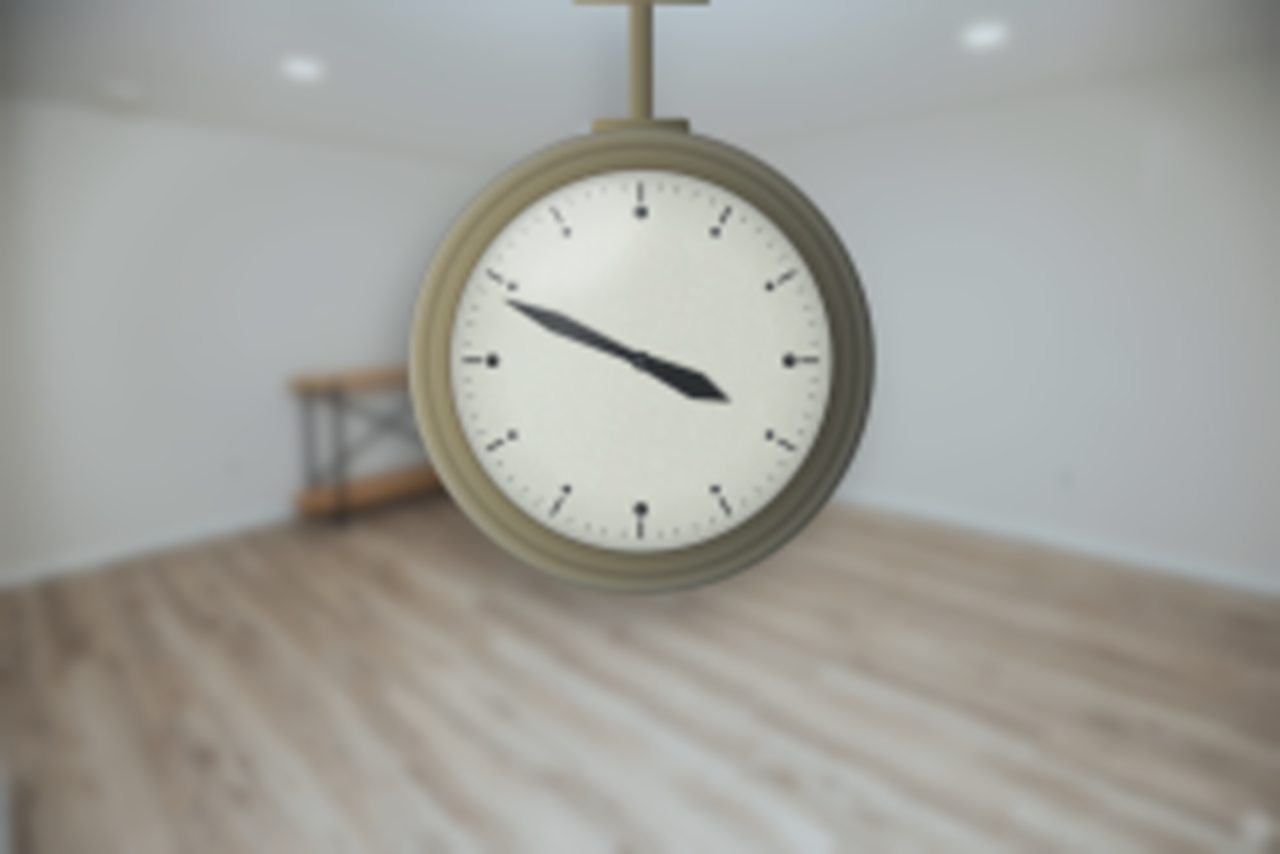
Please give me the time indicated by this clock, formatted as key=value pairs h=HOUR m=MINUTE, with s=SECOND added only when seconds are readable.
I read h=3 m=49
